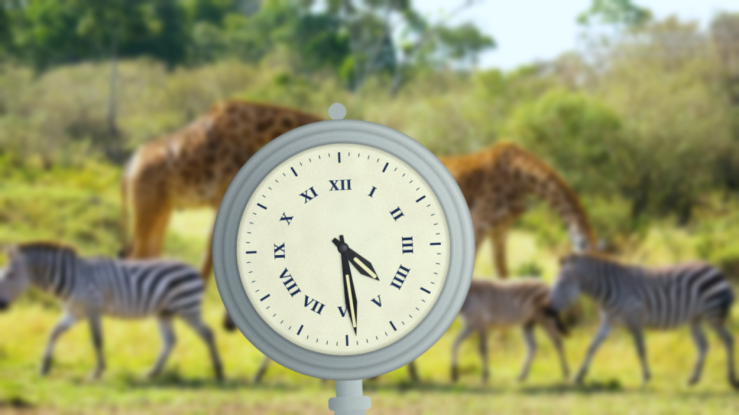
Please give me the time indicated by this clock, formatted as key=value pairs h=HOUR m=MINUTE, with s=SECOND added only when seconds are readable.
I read h=4 m=29
